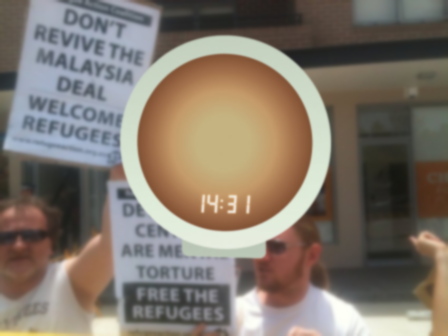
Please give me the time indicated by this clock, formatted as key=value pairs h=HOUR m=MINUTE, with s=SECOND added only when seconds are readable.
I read h=14 m=31
